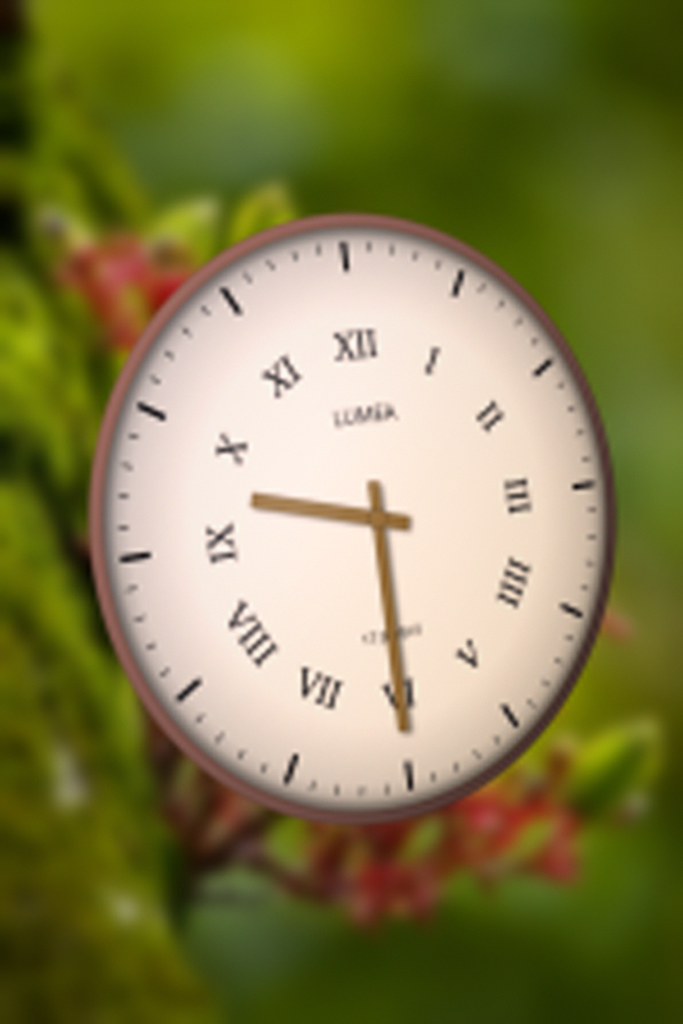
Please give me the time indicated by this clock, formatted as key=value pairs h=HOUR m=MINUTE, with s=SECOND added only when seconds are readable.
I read h=9 m=30
